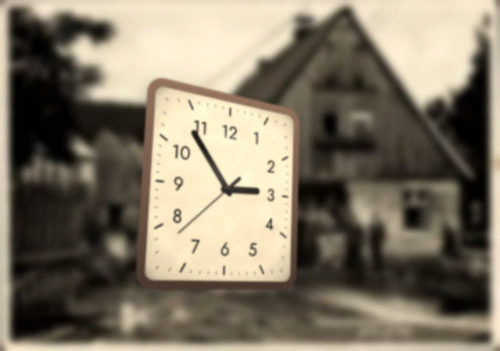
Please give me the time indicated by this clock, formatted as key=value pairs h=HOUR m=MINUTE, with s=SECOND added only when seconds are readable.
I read h=2 m=53 s=38
